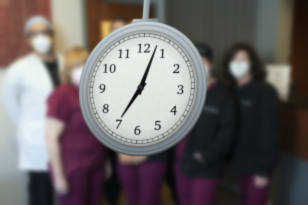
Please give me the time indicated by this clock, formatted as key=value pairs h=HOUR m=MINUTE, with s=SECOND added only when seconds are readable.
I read h=7 m=3
